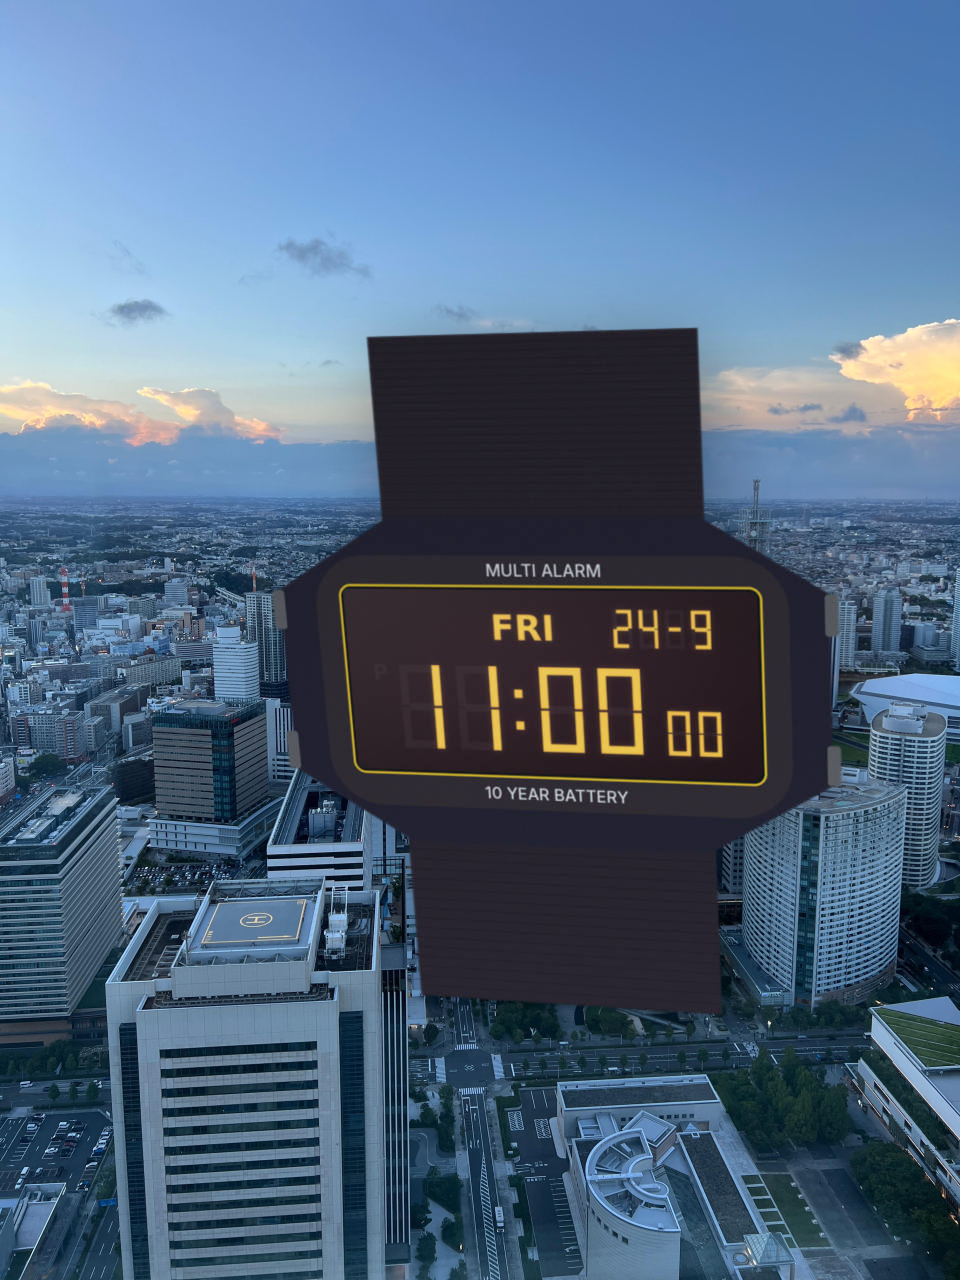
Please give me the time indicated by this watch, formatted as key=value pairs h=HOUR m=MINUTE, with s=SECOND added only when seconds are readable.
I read h=11 m=0 s=0
